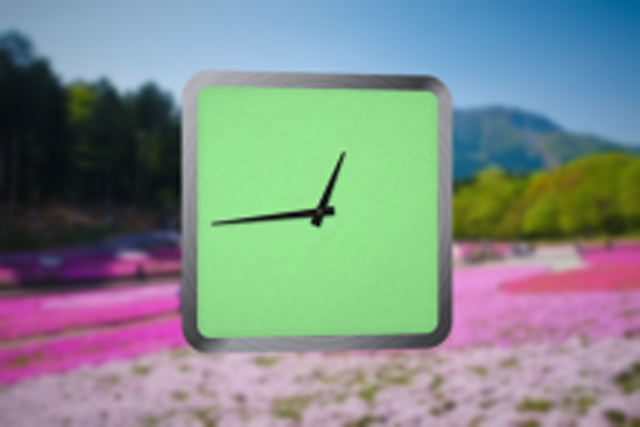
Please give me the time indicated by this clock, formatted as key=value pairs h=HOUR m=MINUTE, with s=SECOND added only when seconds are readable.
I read h=12 m=44
